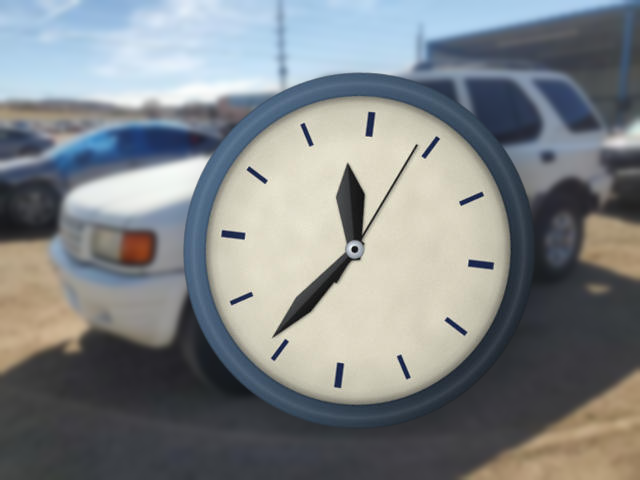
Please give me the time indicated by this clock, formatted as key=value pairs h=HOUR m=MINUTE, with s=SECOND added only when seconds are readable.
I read h=11 m=36 s=4
